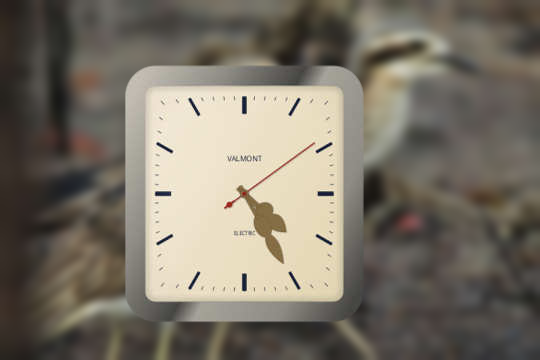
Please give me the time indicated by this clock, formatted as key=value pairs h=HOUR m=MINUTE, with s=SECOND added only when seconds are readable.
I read h=4 m=25 s=9
